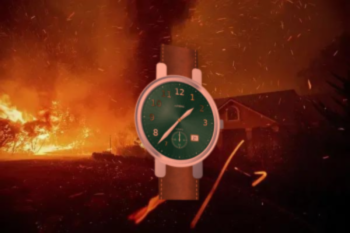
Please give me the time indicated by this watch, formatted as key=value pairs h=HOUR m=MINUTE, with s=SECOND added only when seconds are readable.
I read h=1 m=37
